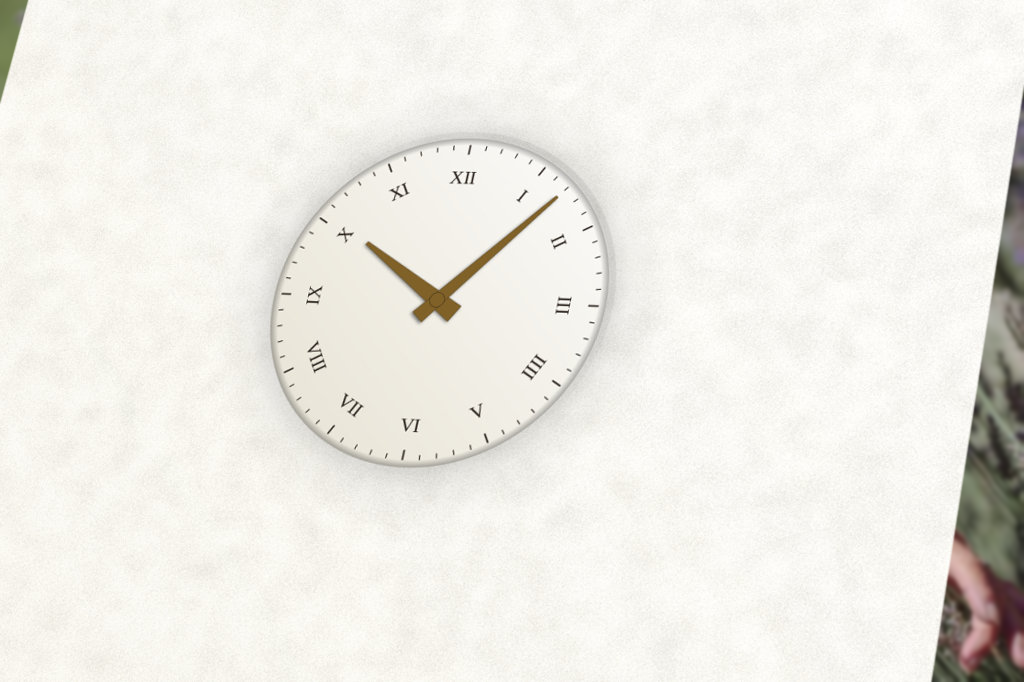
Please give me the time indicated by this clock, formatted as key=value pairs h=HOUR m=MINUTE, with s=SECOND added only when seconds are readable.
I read h=10 m=7
